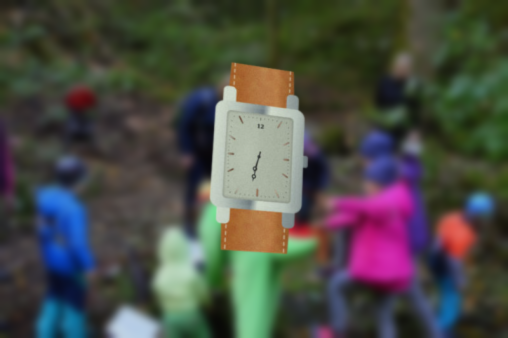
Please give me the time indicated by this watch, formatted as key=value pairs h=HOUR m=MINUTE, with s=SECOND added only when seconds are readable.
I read h=6 m=32
